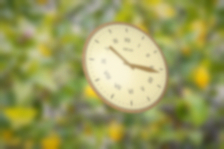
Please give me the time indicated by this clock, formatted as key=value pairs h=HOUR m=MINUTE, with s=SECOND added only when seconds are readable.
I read h=10 m=16
